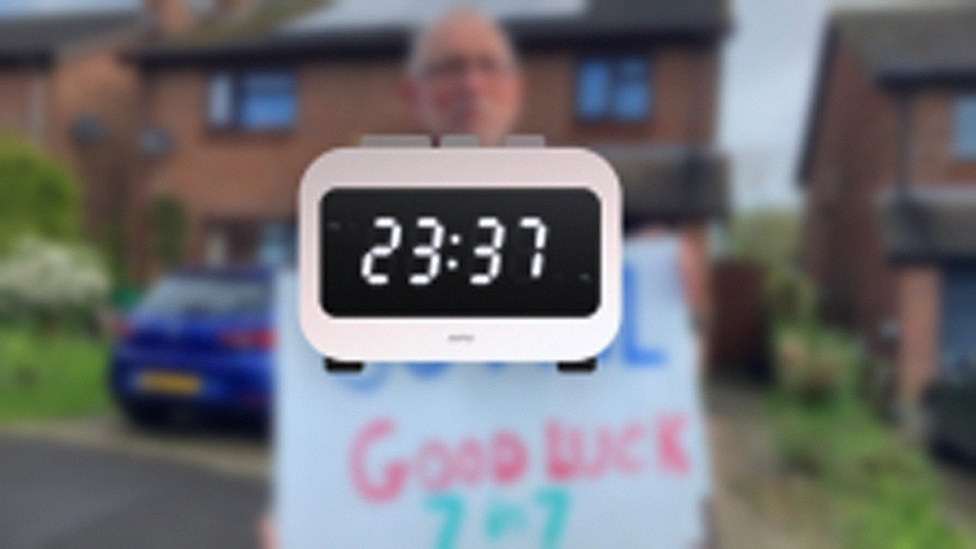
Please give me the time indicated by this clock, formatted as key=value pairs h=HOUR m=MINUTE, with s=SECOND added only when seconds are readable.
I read h=23 m=37
